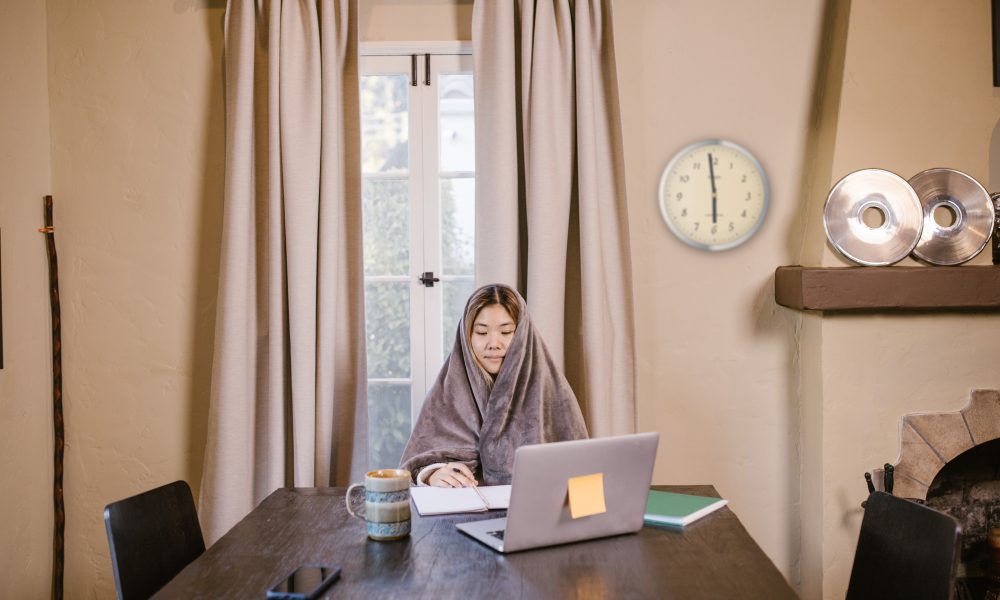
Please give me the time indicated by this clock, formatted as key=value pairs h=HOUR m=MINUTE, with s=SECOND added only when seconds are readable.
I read h=5 m=59
